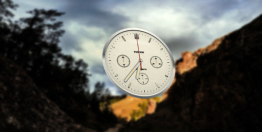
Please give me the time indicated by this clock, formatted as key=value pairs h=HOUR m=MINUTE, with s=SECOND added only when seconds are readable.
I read h=6 m=37
